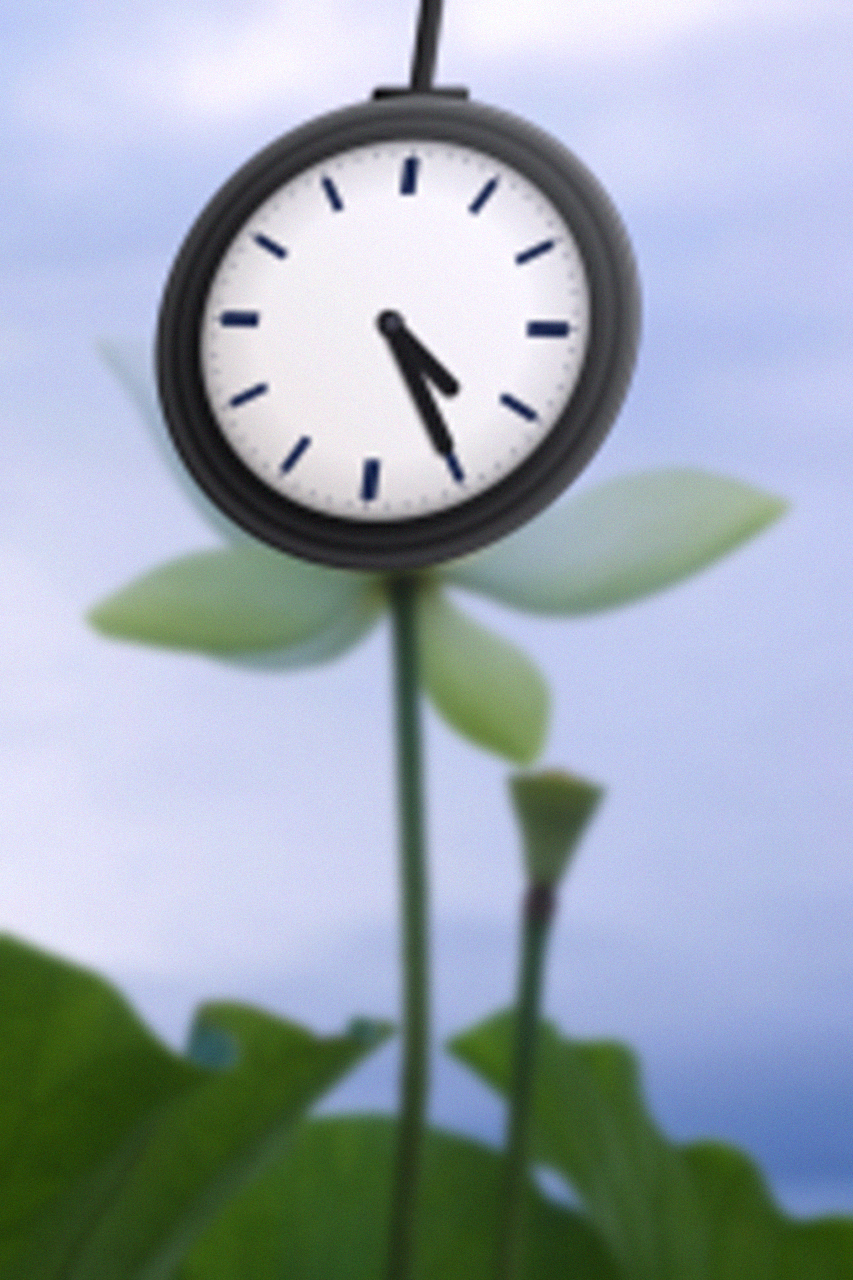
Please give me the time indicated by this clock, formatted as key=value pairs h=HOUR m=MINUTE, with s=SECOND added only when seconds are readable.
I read h=4 m=25
